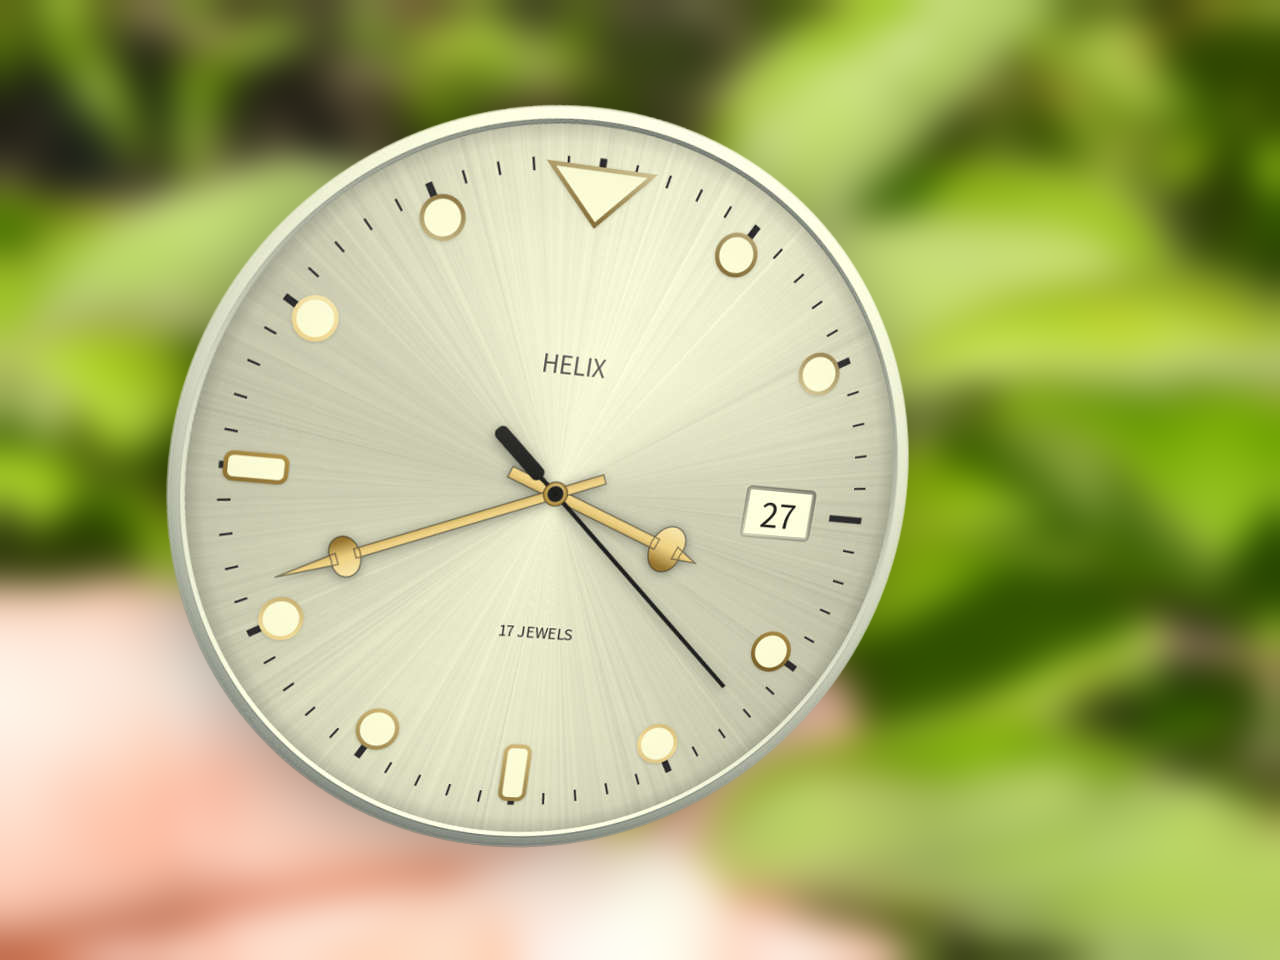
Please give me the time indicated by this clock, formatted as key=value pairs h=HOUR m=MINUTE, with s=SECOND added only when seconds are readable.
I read h=3 m=41 s=22
